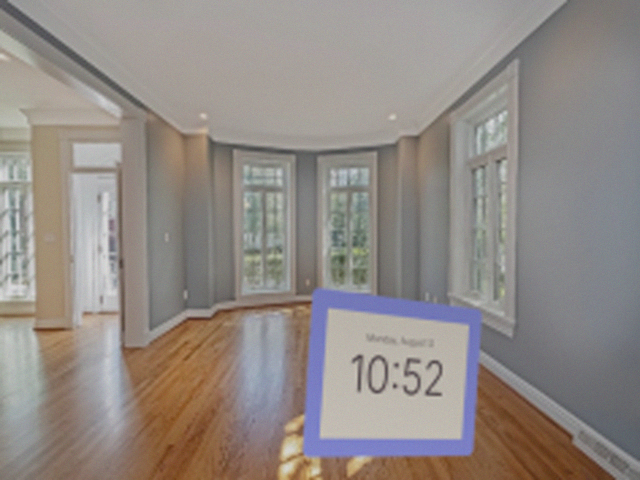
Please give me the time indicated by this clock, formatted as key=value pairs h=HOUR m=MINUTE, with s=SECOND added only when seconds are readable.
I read h=10 m=52
